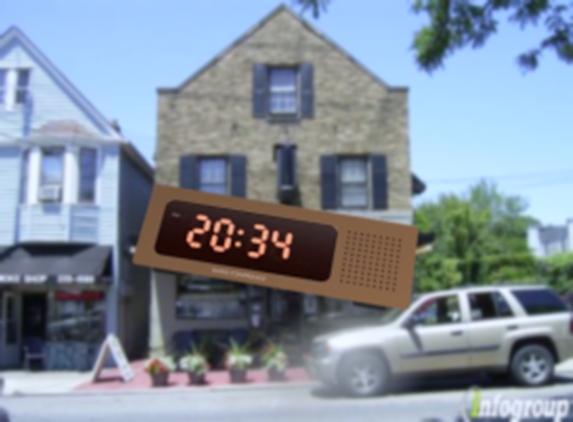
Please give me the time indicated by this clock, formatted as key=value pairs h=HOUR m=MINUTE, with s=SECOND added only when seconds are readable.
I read h=20 m=34
